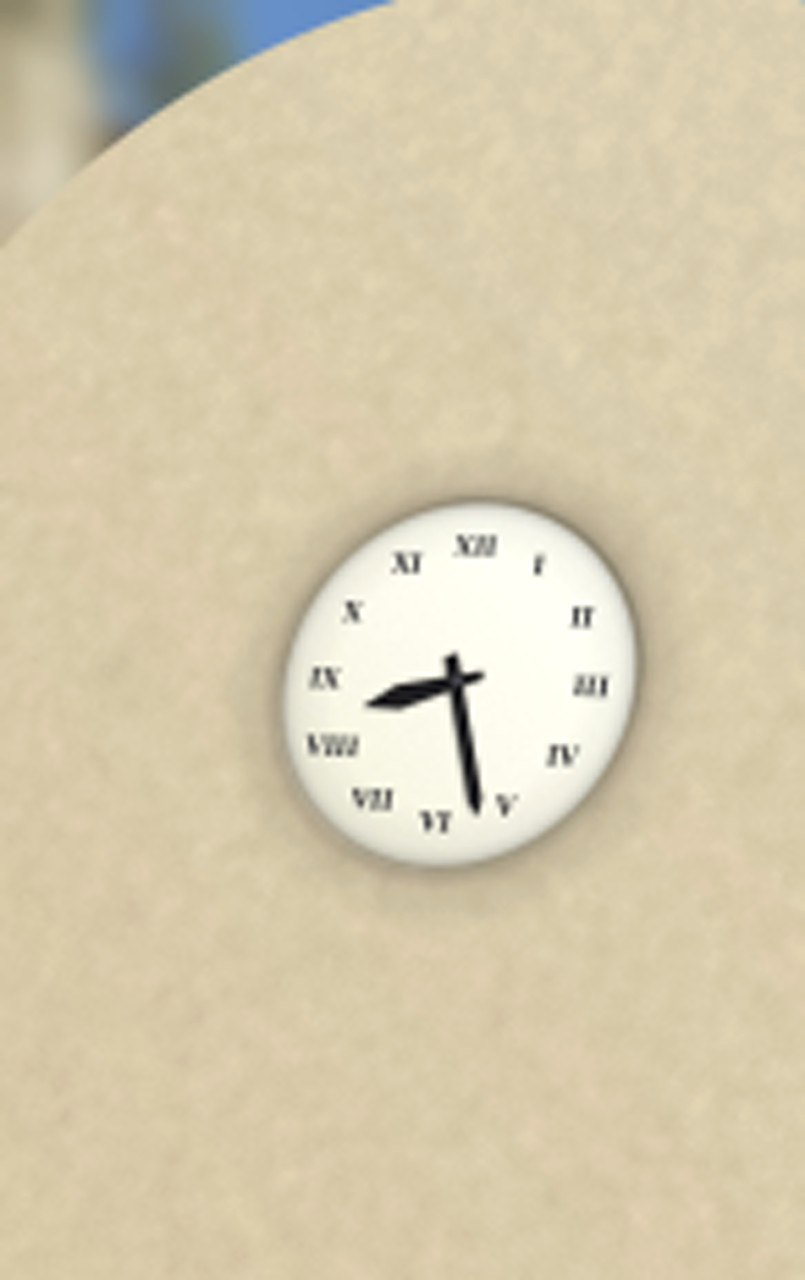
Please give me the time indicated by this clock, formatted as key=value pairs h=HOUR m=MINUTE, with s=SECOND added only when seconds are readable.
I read h=8 m=27
